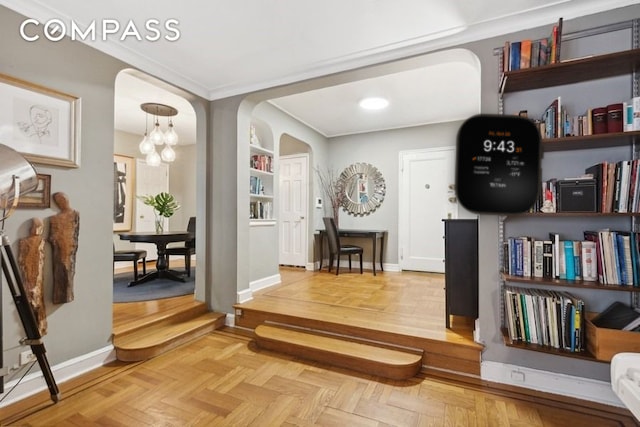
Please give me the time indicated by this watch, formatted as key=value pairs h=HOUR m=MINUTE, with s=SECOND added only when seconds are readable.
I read h=9 m=43
